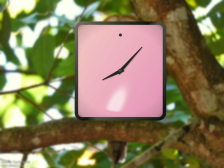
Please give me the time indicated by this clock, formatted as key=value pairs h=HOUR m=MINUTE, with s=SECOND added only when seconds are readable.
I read h=8 m=7
